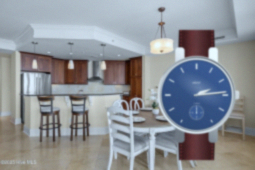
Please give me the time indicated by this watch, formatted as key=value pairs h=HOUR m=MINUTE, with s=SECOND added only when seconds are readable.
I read h=2 m=14
